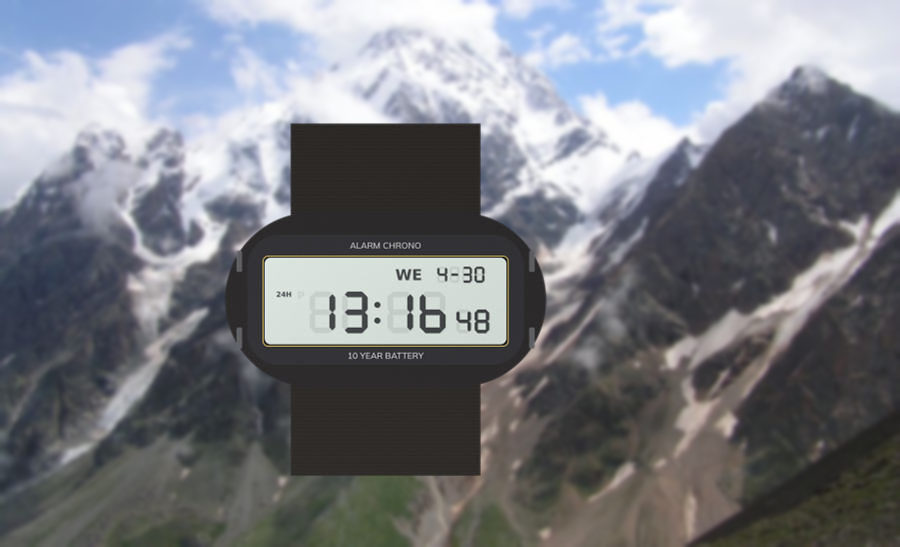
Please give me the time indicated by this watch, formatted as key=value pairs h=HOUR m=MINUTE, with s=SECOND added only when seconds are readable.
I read h=13 m=16 s=48
